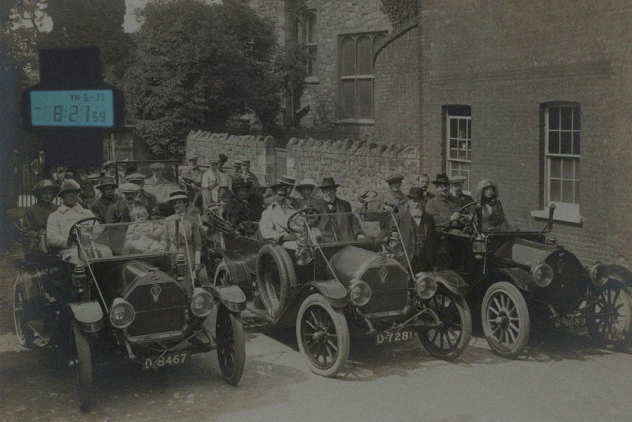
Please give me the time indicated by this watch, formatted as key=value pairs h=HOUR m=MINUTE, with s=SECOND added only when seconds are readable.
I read h=8 m=21
